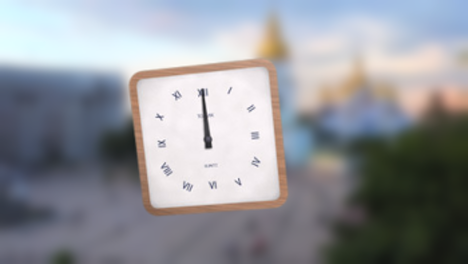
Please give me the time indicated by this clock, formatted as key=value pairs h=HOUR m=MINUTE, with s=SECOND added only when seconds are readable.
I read h=12 m=0
